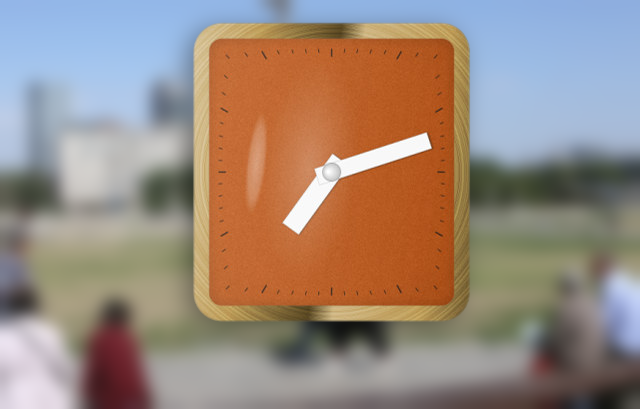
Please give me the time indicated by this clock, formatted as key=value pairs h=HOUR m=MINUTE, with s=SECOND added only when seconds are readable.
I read h=7 m=12
